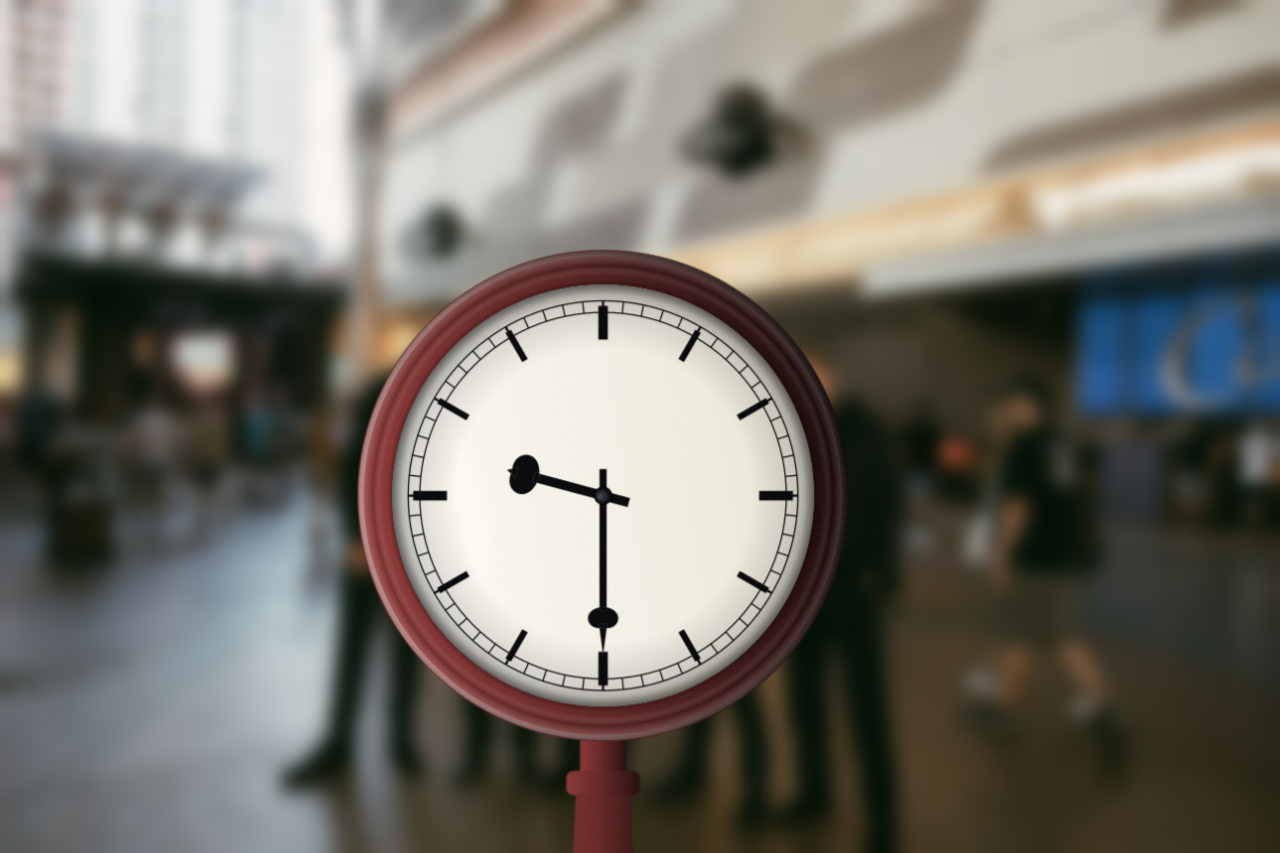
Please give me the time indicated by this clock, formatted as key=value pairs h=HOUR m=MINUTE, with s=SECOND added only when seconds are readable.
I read h=9 m=30
